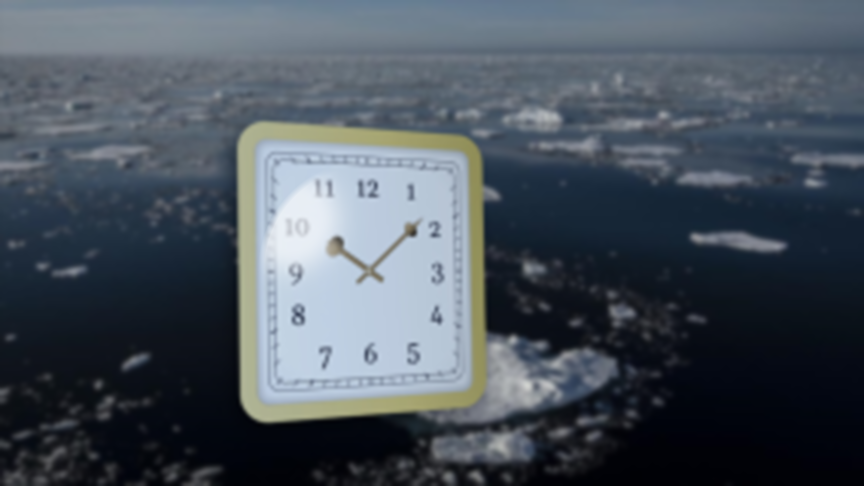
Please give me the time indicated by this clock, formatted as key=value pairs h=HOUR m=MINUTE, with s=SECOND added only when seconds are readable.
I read h=10 m=8
